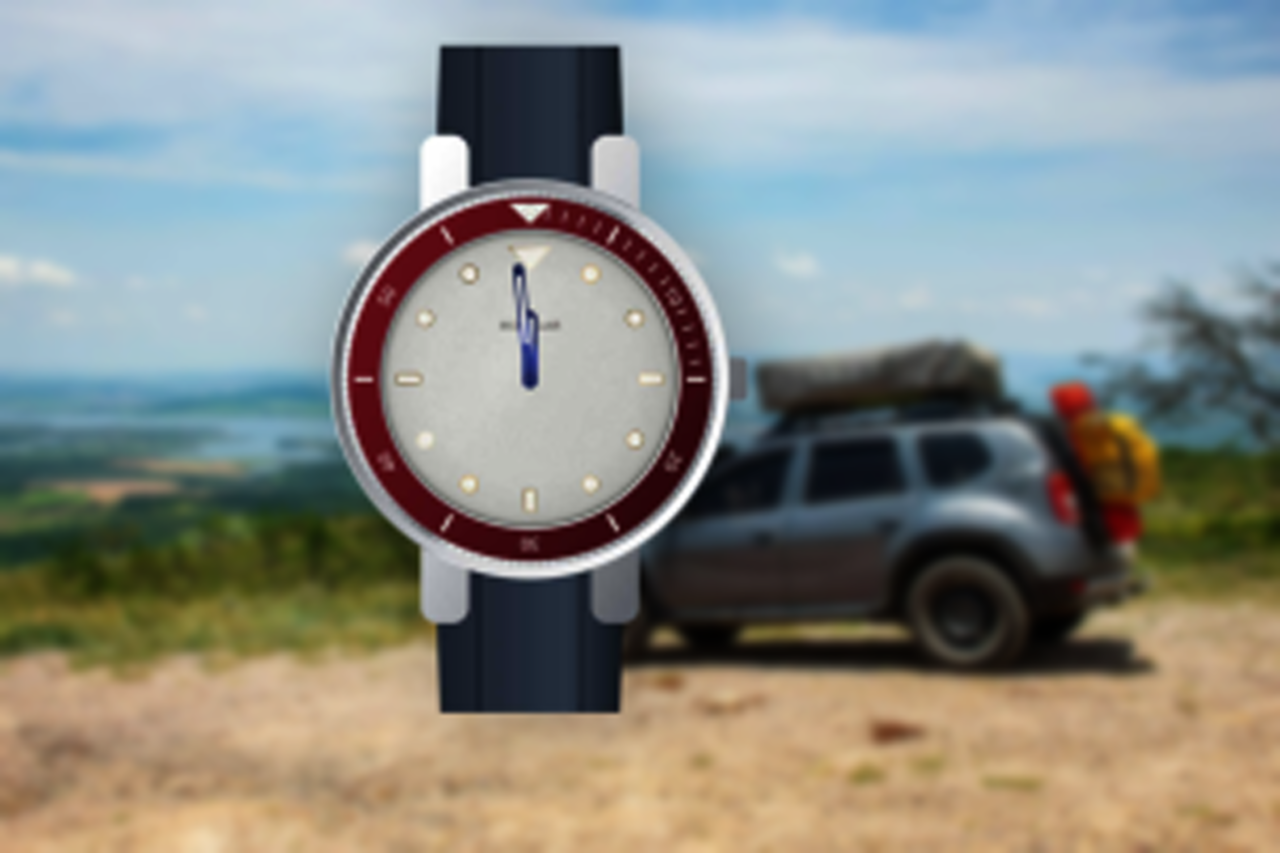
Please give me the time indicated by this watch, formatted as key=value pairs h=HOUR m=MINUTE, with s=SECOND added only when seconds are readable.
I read h=11 m=59
